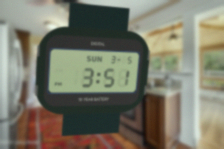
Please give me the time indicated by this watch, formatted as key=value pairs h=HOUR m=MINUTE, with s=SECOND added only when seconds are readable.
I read h=3 m=51
